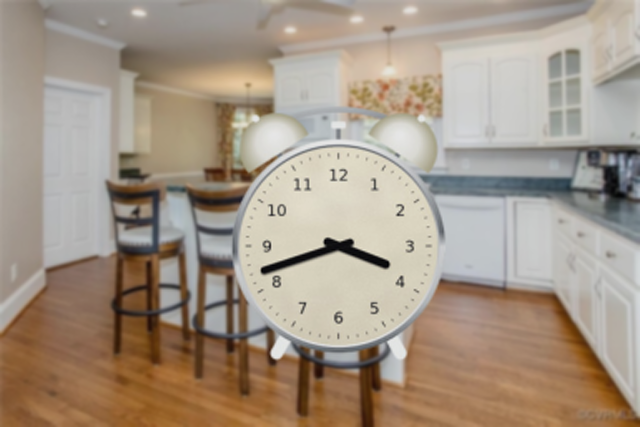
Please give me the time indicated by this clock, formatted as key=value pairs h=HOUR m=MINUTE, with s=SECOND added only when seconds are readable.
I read h=3 m=42
